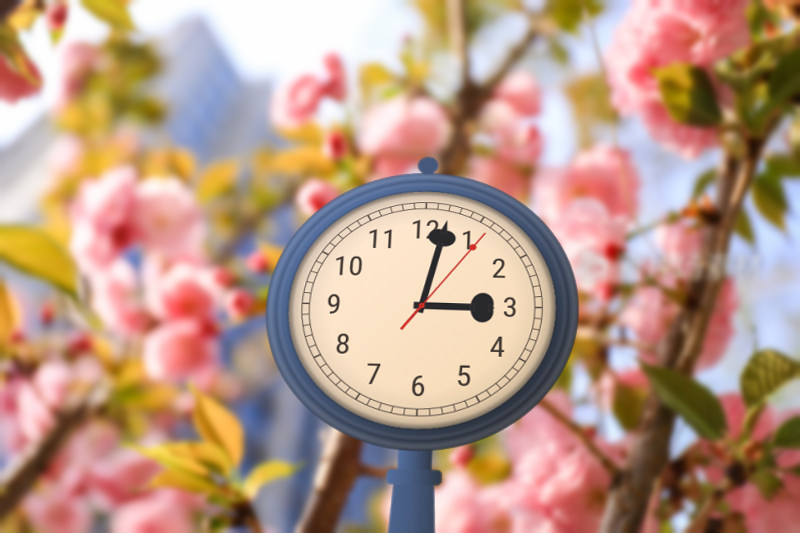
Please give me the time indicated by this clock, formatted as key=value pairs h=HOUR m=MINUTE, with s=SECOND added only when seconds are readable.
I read h=3 m=2 s=6
